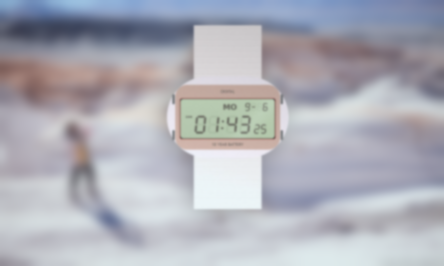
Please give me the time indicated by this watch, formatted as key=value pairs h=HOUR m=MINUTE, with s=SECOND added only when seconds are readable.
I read h=1 m=43
